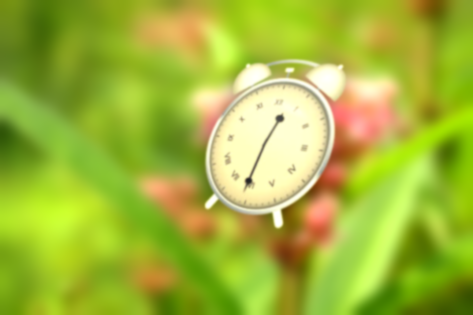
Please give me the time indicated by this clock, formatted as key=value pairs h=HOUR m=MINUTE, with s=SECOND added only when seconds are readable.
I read h=12 m=31
